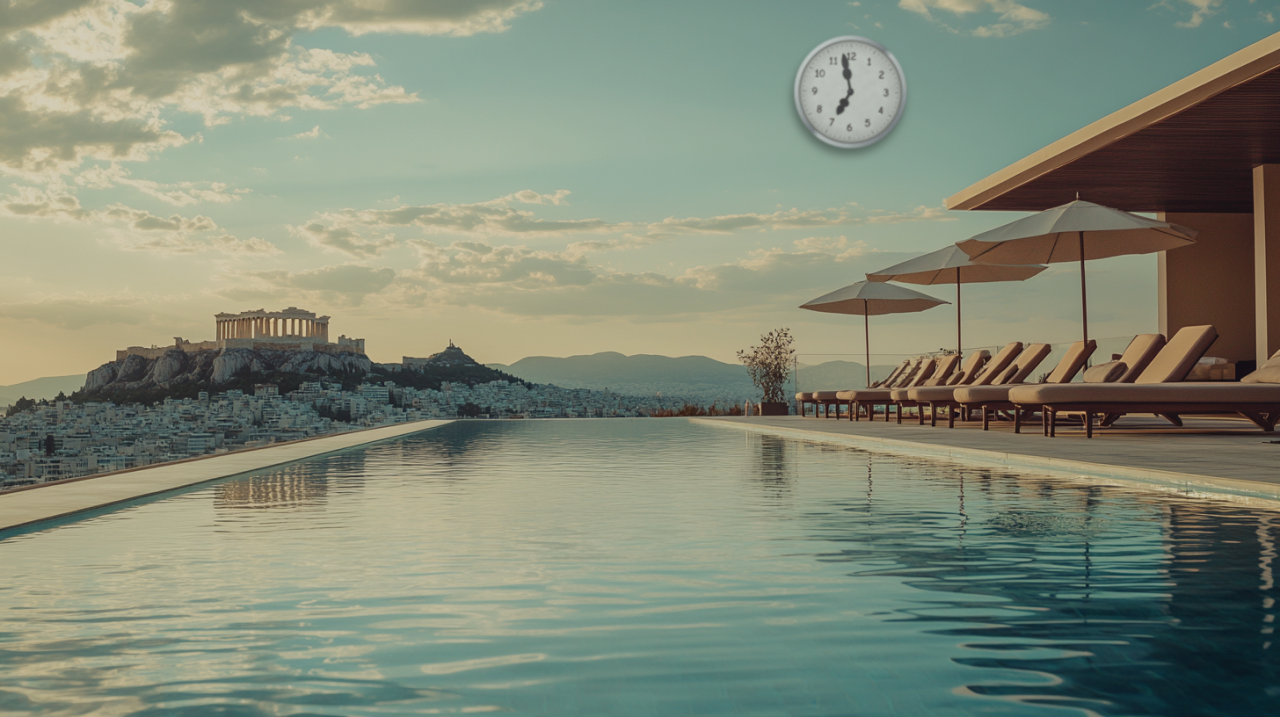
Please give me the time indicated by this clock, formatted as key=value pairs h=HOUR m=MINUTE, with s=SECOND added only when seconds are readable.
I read h=6 m=58
